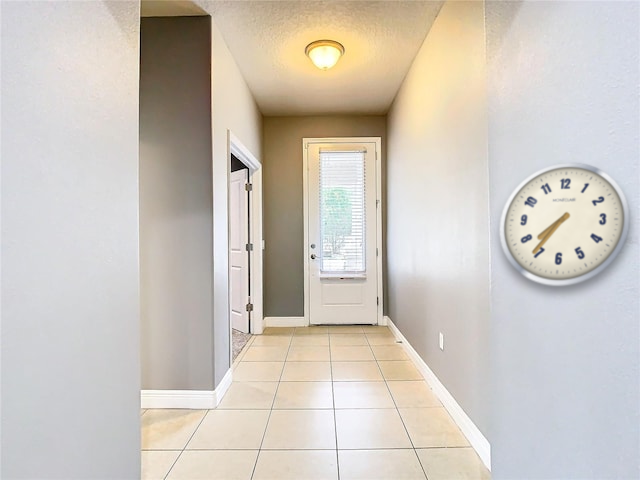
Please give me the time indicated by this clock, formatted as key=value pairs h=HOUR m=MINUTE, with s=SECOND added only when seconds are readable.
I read h=7 m=36
